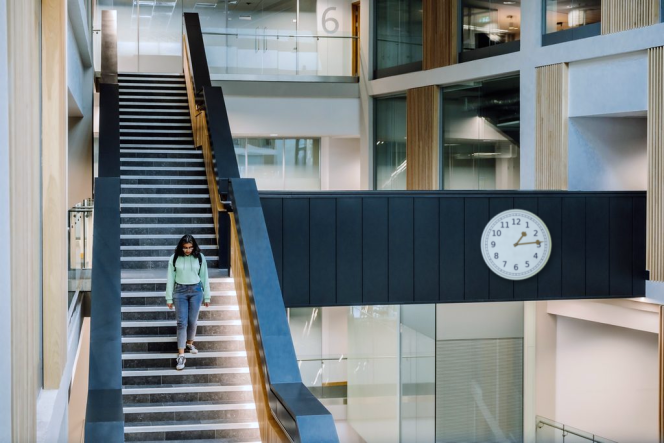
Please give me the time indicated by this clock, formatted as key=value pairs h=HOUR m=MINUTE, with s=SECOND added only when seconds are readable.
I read h=1 m=14
